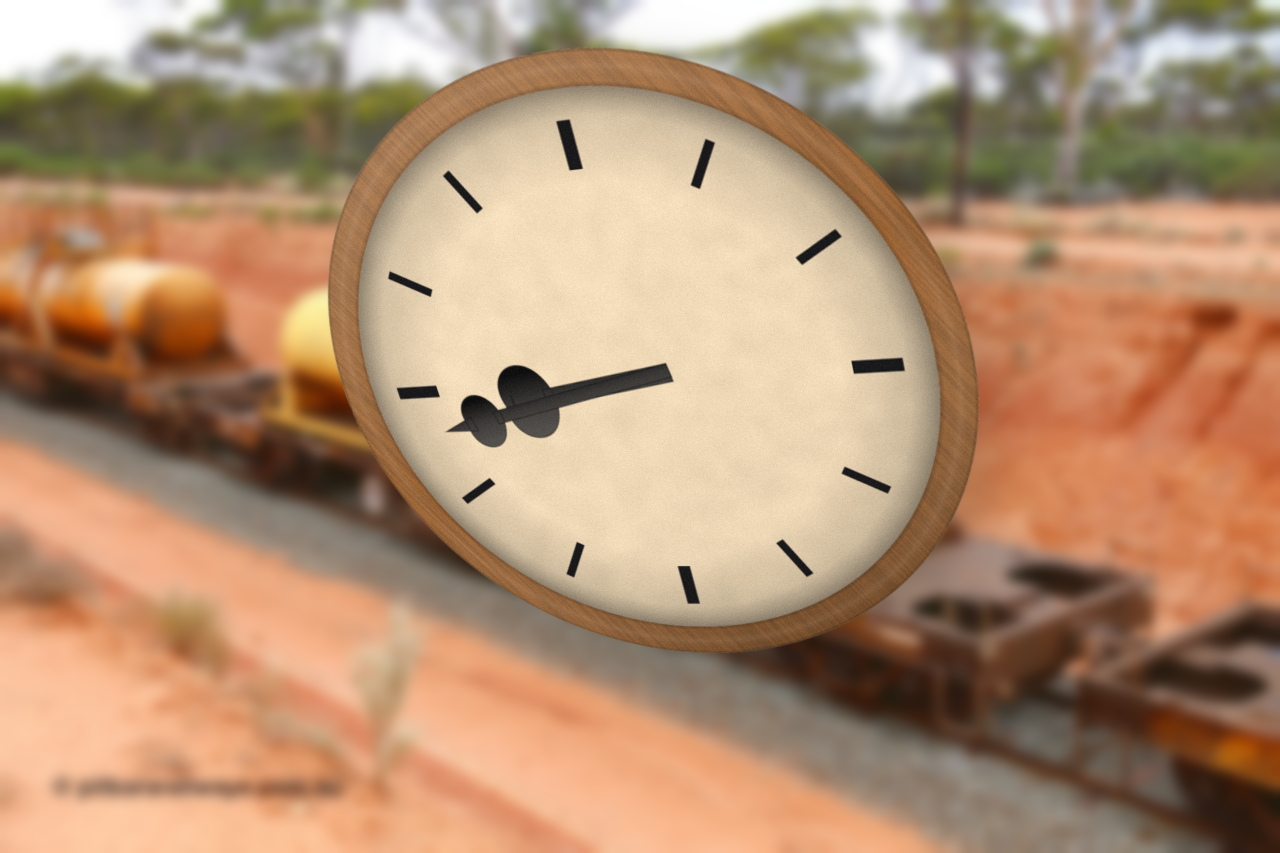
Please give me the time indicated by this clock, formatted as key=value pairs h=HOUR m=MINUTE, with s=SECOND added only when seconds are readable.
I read h=8 m=43
